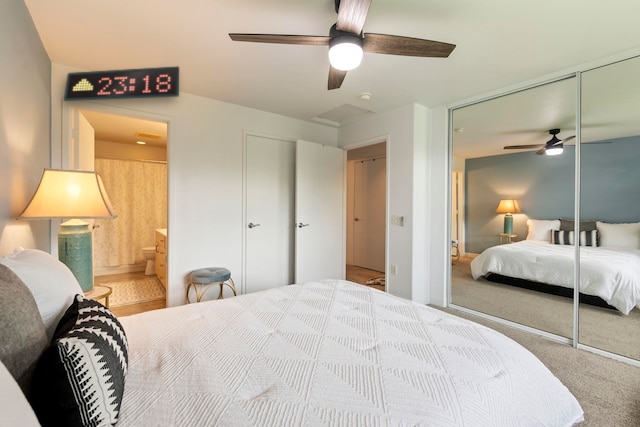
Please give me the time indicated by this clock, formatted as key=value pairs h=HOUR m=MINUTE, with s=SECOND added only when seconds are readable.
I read h=23 m=18
